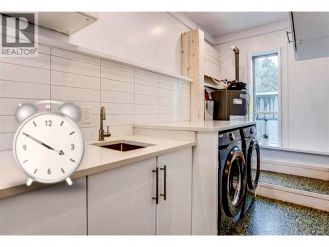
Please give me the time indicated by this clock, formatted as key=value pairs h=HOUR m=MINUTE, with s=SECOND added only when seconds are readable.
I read h=3 m=50
